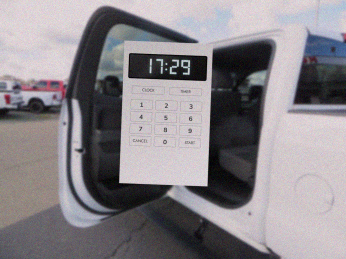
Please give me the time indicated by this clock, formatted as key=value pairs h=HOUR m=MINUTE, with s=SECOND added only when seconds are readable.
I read h=17 m=29
